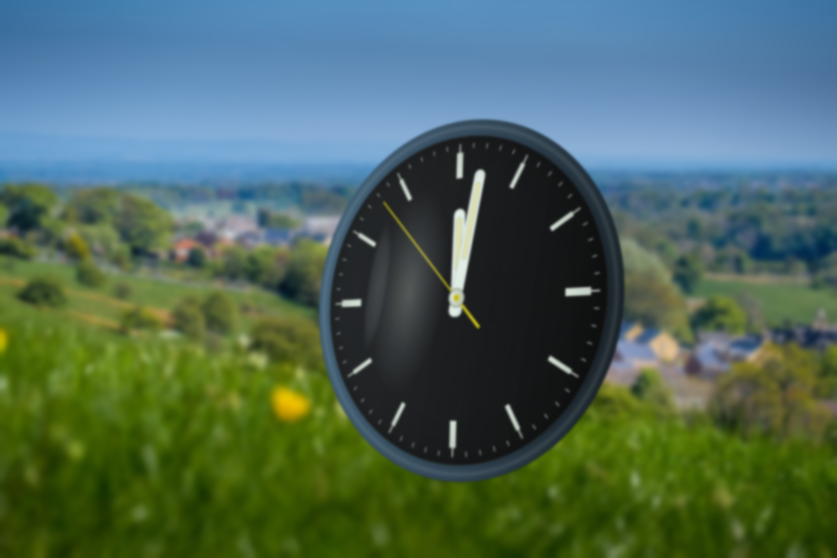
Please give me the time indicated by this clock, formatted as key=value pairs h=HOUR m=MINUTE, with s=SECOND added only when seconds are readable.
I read h=12 m=1 s=53
